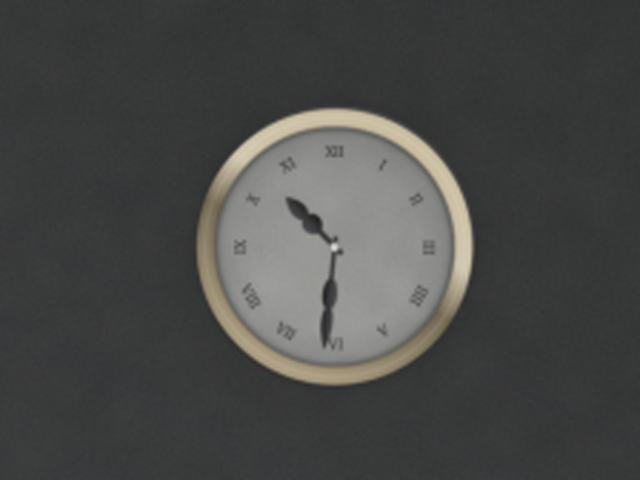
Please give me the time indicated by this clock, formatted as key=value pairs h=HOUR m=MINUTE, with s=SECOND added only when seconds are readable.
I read h=10 m=31
